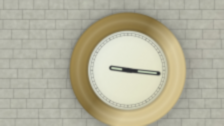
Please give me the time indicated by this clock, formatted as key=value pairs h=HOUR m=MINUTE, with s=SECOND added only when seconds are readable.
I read h=9 m=16
